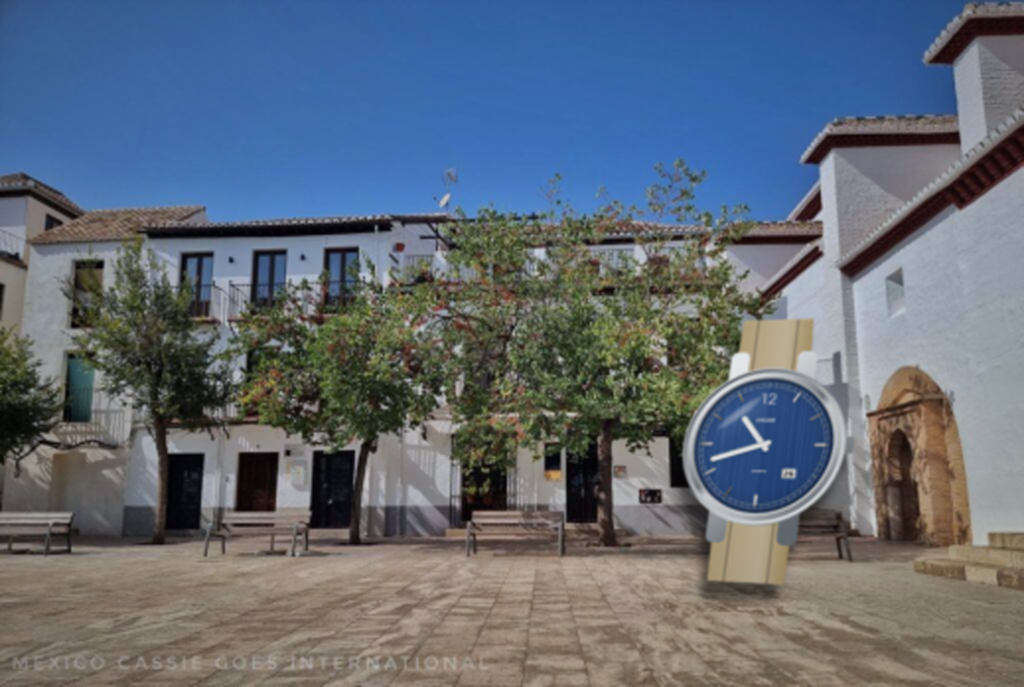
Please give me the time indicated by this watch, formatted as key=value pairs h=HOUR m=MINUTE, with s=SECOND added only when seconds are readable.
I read h=10 m=42
